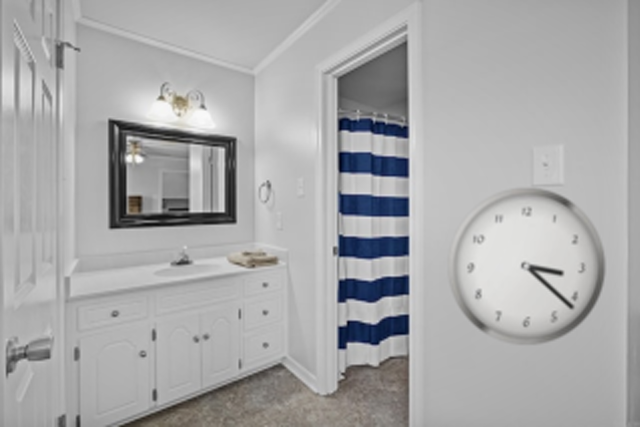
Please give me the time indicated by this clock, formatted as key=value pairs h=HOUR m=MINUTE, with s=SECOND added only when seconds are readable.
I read h=3 m=22
